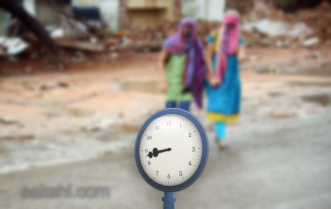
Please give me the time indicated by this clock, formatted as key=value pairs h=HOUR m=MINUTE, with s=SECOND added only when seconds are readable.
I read h=8 m=43
